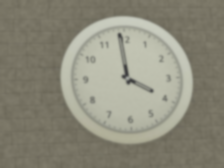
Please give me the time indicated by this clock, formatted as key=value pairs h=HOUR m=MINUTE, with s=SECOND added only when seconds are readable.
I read h=3 m=59
